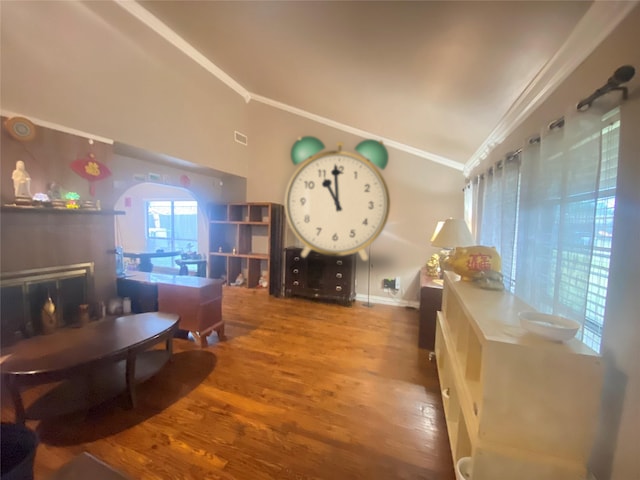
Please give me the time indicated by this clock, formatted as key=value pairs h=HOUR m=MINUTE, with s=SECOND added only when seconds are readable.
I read h=10 m=59
